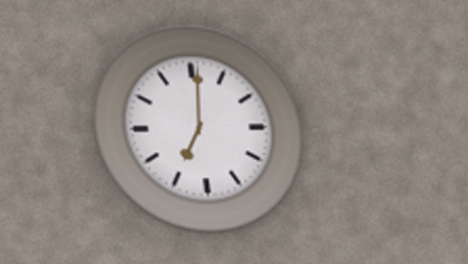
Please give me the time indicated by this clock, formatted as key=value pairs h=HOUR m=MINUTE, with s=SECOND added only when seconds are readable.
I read h=7 m=1
